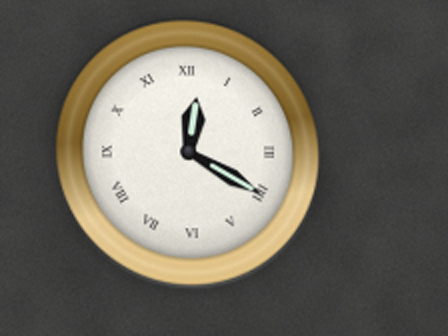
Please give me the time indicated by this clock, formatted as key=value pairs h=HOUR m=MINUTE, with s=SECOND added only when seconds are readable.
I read h=12 m=20
